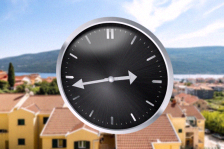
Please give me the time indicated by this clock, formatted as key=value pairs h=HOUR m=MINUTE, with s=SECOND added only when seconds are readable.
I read h=2 m=43
